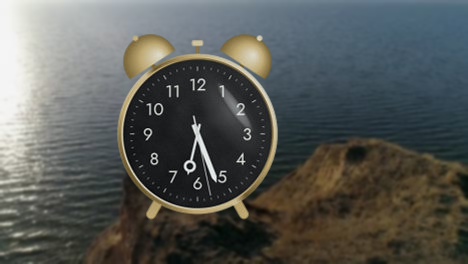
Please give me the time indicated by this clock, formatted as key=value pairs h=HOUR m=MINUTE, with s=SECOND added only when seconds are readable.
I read h=6 m=26 s=28
